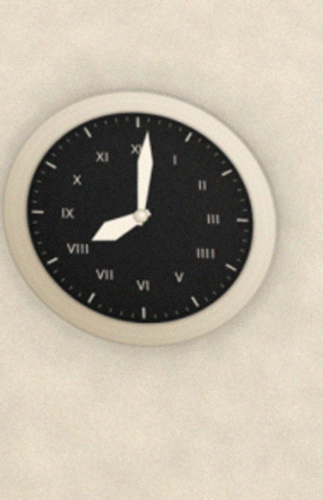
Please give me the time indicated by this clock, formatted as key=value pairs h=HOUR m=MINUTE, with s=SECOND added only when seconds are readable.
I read h=8 m=1
